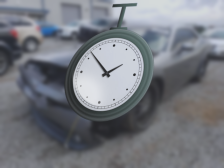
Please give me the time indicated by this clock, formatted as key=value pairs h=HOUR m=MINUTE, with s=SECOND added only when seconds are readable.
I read h=1 m=52
